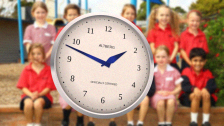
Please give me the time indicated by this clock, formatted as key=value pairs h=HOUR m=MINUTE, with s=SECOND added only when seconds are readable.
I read h=1 m=48
